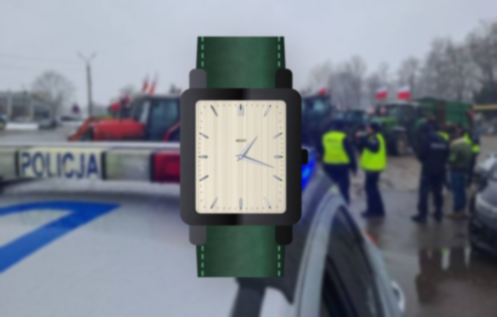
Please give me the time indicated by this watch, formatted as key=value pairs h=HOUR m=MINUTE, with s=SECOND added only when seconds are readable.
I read h=1 m=18
